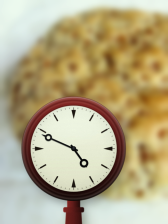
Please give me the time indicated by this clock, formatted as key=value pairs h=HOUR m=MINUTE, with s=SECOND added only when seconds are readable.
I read h=4 m=49
